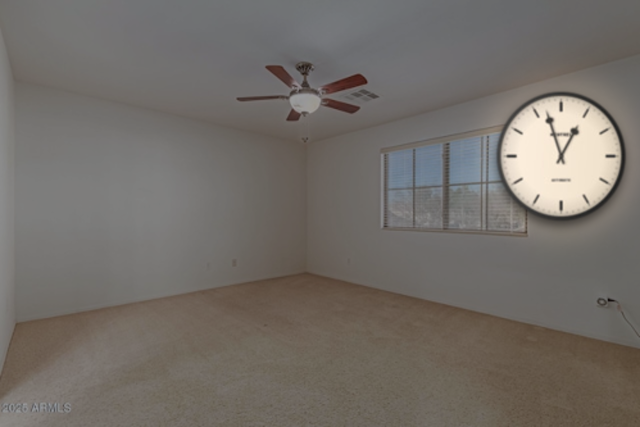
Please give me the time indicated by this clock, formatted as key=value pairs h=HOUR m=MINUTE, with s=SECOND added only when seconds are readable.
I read h=12 m=57
